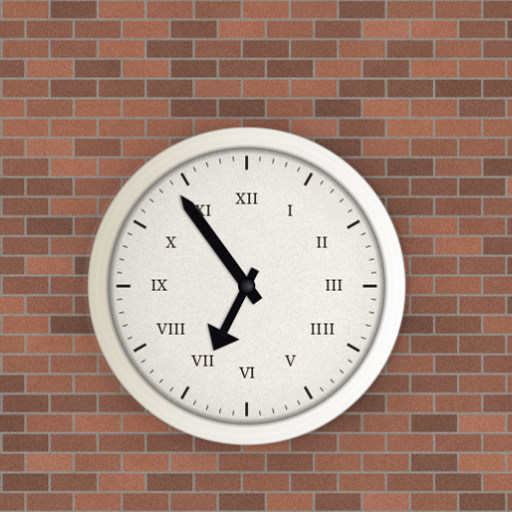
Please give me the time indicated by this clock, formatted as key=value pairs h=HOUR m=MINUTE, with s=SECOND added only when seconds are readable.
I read h=6 m=54
